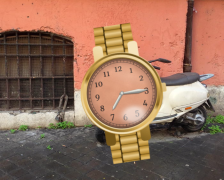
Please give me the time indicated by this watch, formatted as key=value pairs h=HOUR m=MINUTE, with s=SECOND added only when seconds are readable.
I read h=7 m=15
